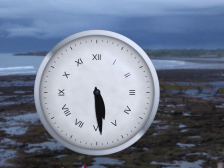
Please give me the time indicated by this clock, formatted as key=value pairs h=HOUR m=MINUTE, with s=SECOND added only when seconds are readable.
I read h=5 m=29
